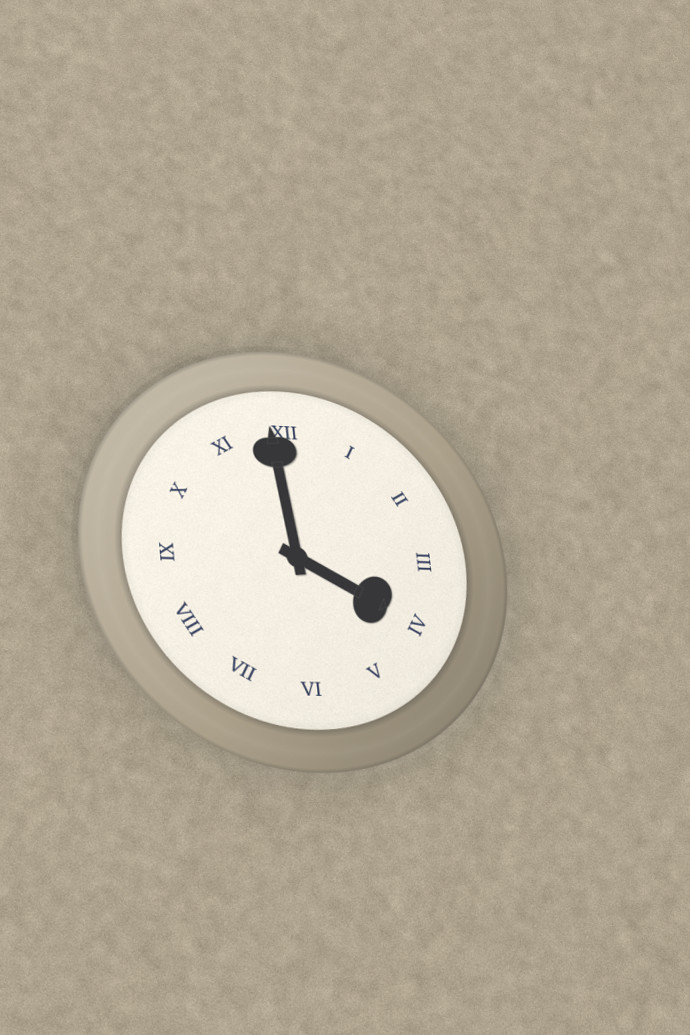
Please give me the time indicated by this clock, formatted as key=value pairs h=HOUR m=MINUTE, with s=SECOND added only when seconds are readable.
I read h=3 m=59
